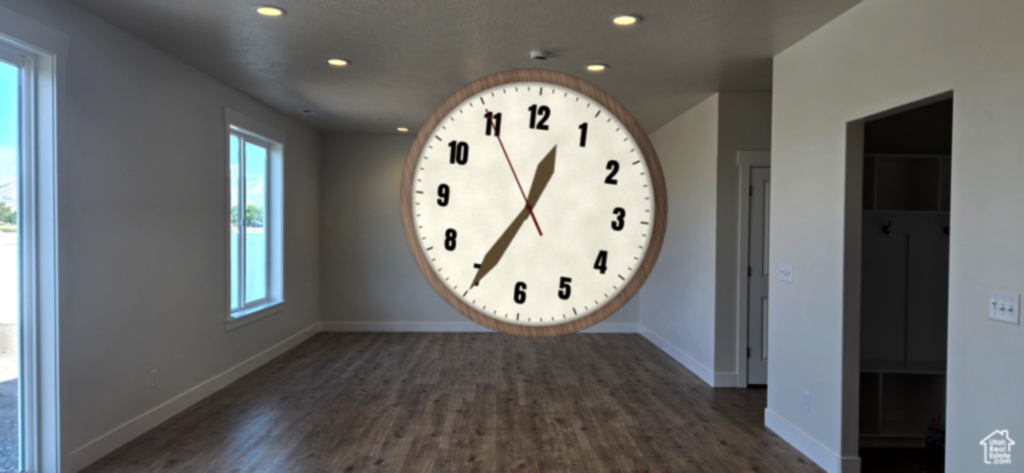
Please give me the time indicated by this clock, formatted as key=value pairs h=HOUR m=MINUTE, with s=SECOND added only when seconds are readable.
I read h=12 m=34 s=55
